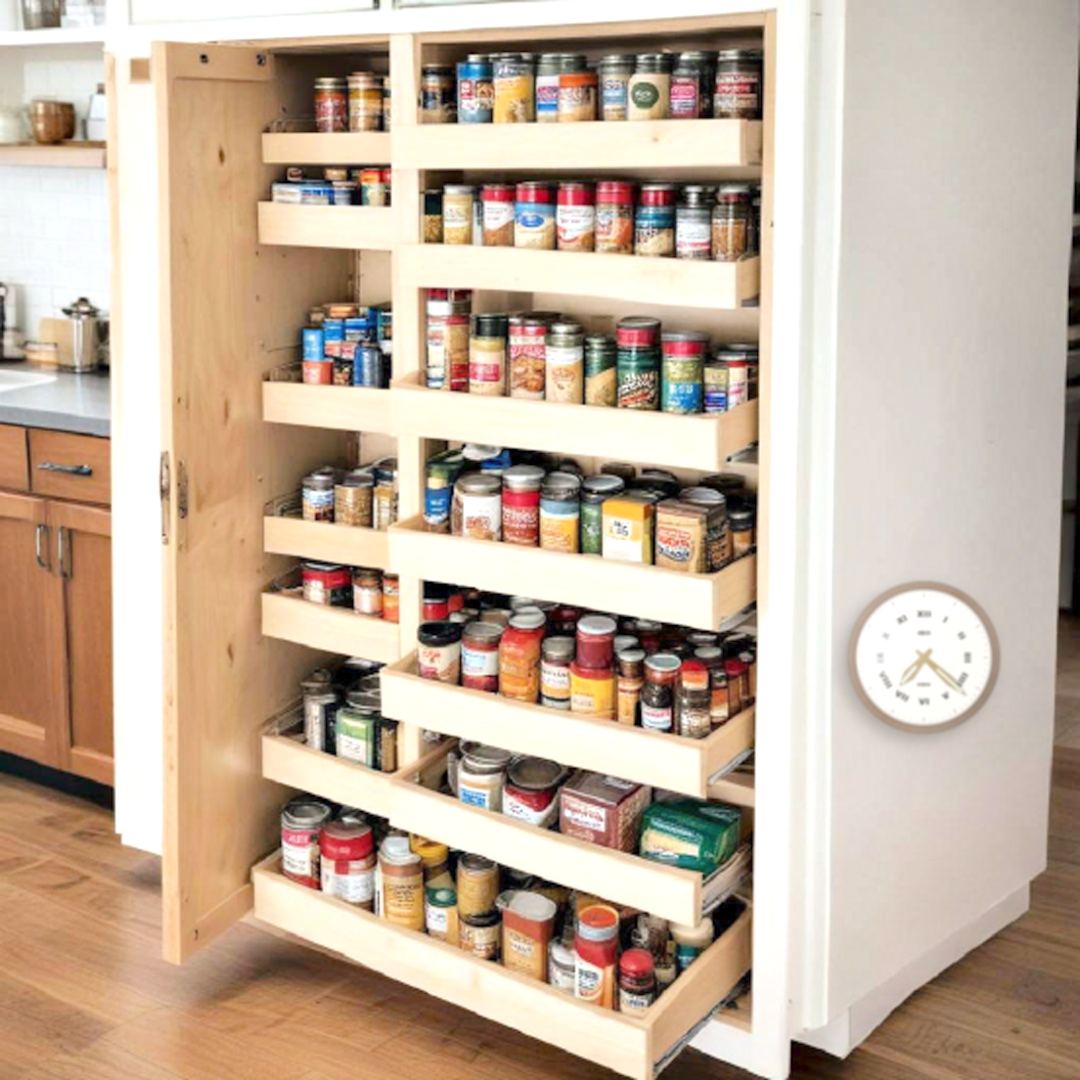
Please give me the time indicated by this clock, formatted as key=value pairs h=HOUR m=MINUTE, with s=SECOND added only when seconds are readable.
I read h=7 m=22
